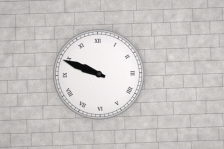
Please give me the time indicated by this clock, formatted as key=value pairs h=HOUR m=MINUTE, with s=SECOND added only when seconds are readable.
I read h=9 m=49
